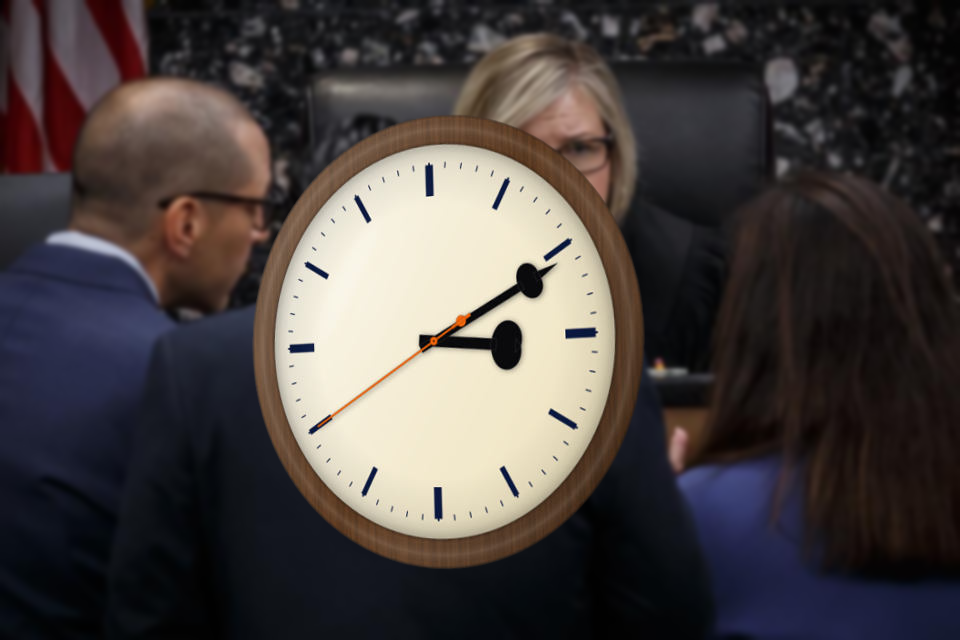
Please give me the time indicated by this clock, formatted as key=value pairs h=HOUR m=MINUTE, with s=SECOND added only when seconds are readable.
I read h=3 m=10 s=40
